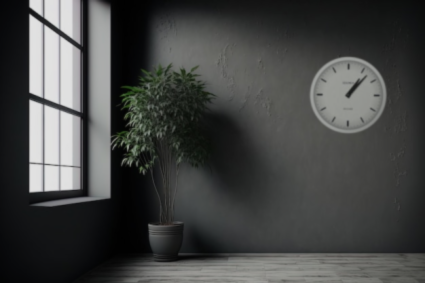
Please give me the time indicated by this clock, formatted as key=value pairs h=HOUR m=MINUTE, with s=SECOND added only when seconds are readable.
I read h=1 m=7
